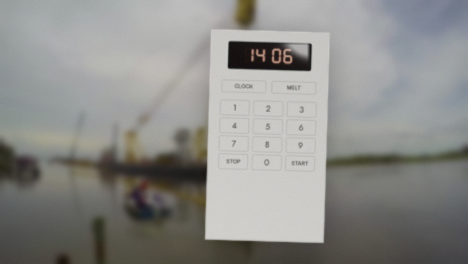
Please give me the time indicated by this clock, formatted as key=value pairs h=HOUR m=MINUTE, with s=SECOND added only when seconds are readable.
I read h=14 m=6
